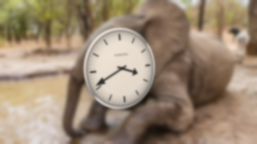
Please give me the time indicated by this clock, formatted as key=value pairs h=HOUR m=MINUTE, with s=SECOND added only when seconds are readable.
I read h=3 m=41
